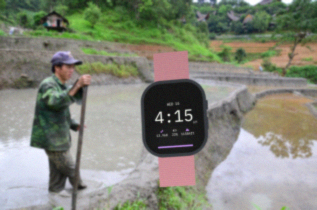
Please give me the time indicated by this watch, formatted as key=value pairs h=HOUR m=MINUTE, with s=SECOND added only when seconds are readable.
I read h=4 m=15
